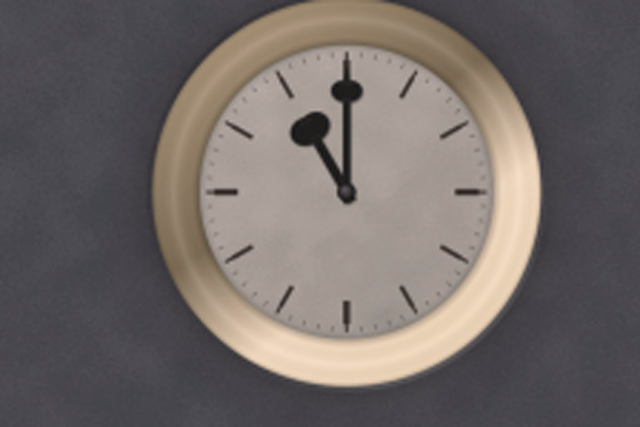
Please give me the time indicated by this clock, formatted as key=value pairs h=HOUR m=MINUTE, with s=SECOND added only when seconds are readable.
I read h=11 m=0
